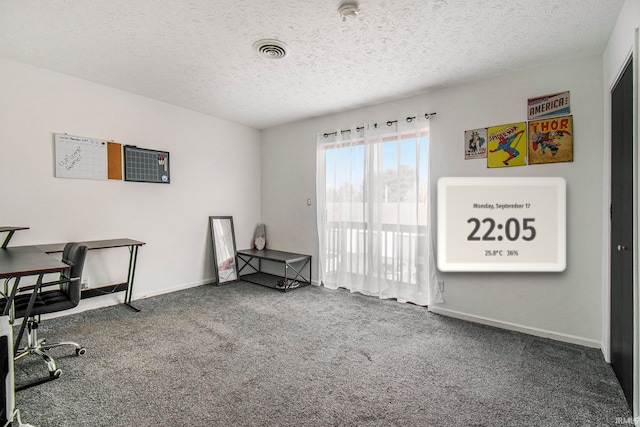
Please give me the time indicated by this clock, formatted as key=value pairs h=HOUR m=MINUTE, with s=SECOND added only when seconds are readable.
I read h=22 m=5
